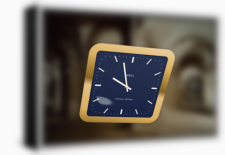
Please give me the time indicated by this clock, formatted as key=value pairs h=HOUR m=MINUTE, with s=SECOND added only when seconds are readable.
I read h=9 m=57
